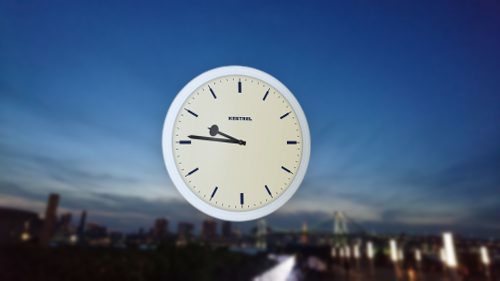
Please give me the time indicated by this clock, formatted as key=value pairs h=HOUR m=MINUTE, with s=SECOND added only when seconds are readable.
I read h=9 m=46
